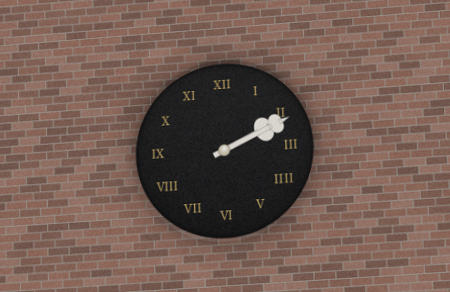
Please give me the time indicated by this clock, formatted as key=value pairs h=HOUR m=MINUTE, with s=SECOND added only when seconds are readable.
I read h=2 m=11
